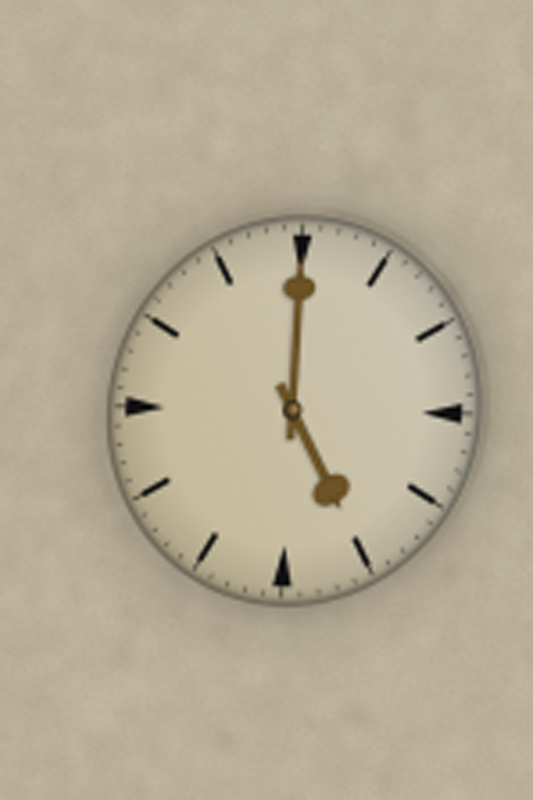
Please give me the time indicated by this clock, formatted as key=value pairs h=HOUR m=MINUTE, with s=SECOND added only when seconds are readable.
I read h=5 m=0
